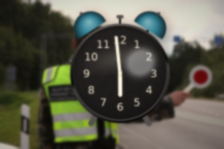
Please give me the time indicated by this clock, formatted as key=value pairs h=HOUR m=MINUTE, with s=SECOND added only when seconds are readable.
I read h=5 m=59
